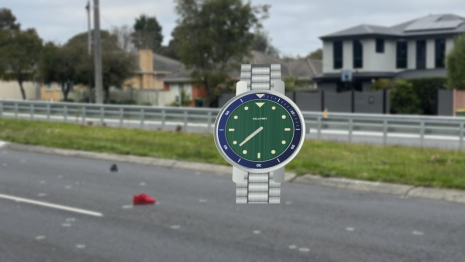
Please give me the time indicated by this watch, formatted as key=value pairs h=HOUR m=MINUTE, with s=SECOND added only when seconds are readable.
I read h=7 m=38
